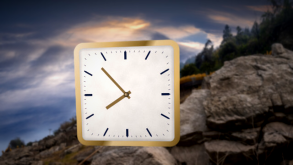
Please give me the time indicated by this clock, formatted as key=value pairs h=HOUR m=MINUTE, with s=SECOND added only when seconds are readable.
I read h=7 m=53
